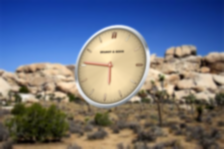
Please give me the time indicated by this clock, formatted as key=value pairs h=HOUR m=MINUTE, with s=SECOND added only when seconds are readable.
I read h=5 m=46
